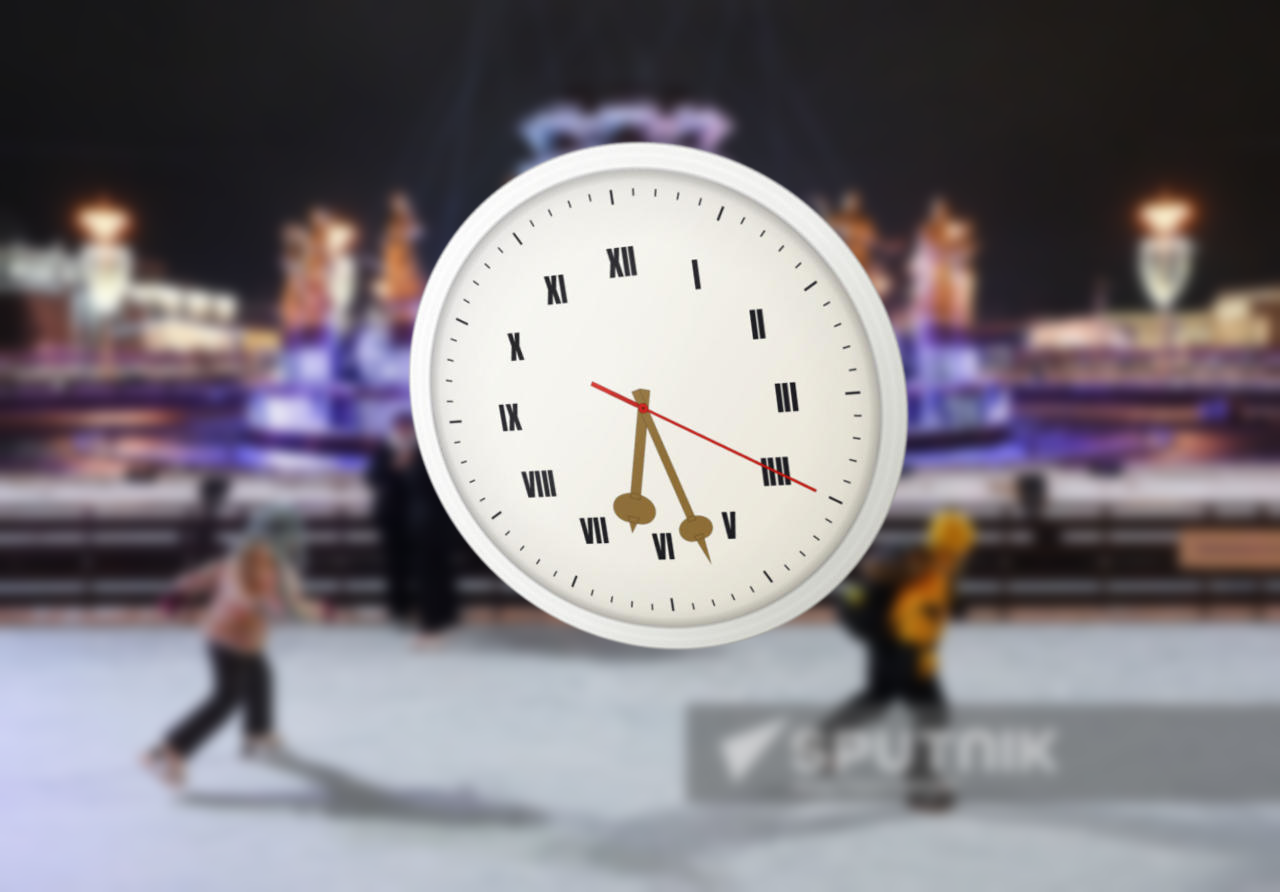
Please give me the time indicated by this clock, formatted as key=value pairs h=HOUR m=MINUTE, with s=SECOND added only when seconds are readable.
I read h=6 m=27 s=20
